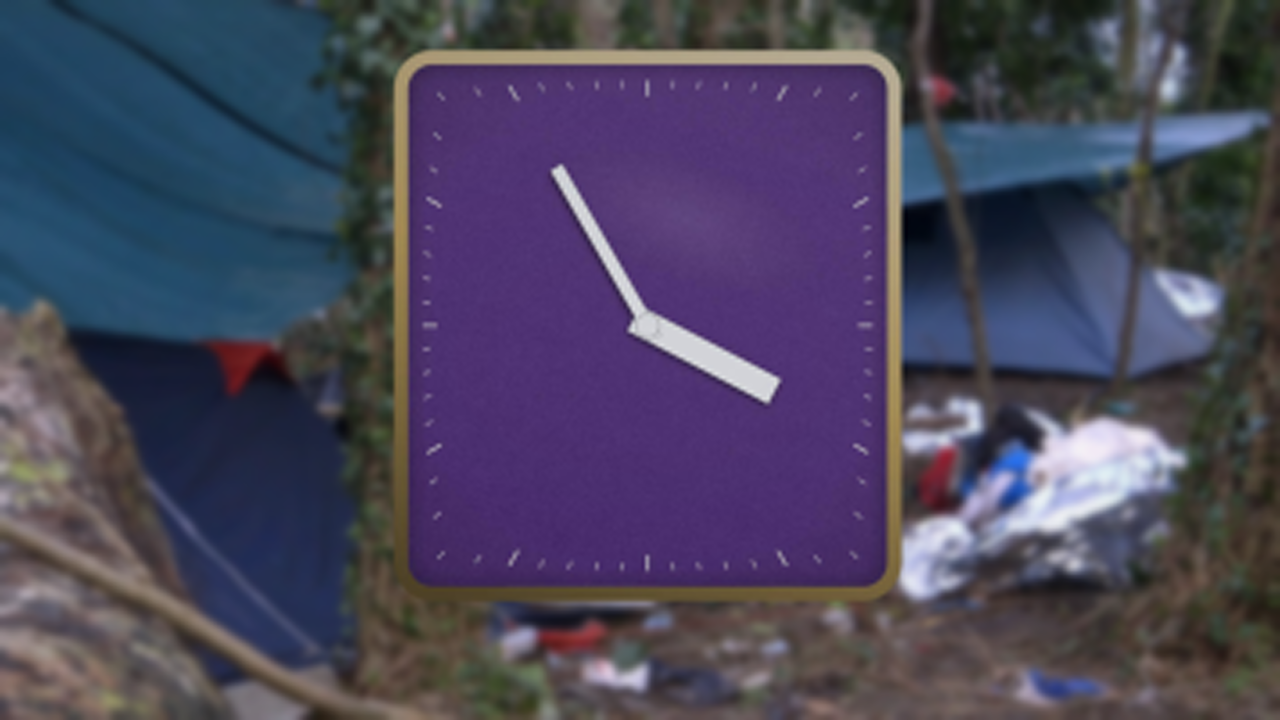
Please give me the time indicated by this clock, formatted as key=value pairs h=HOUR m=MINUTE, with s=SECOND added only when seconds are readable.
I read h=3 m=55
